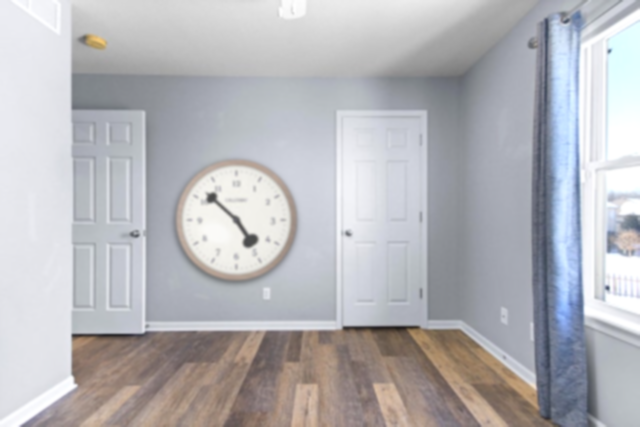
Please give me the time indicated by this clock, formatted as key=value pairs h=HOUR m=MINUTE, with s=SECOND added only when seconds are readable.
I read h=4 m=52
